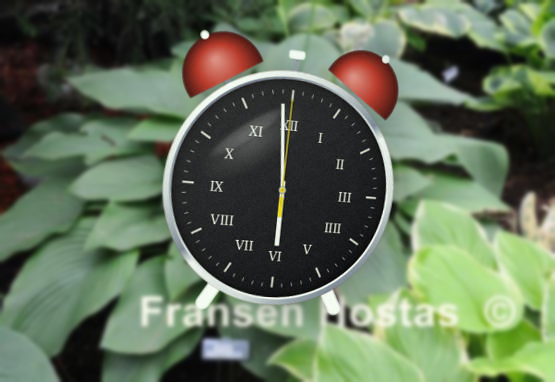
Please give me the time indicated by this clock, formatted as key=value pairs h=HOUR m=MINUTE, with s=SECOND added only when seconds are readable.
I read h=5 m=59 s=0
